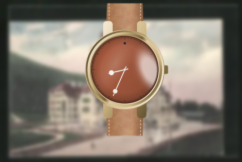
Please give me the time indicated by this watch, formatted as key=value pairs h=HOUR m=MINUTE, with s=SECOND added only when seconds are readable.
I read h=8 m=34
